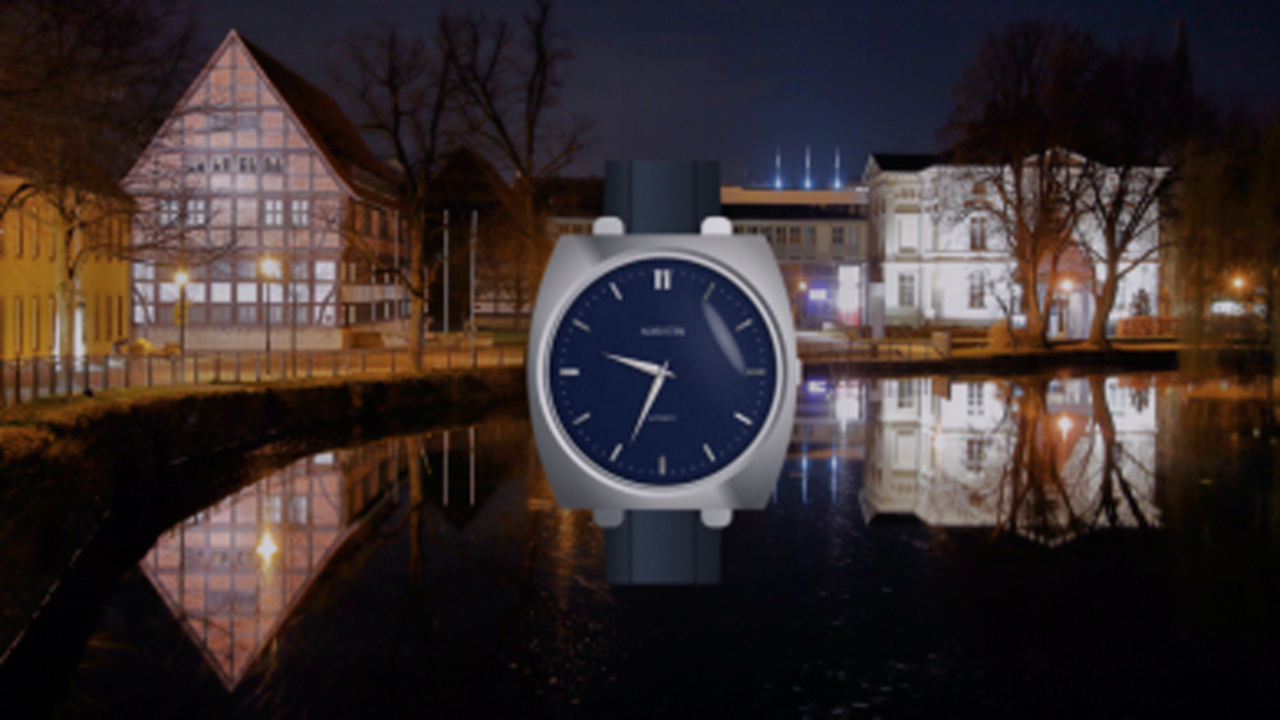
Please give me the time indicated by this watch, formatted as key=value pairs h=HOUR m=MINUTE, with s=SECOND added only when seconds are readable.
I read h=9 m=34
